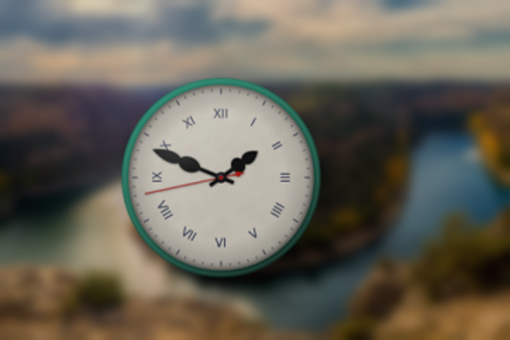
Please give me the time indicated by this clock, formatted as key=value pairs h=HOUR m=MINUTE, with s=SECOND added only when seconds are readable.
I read h=1 m=48 s=43
